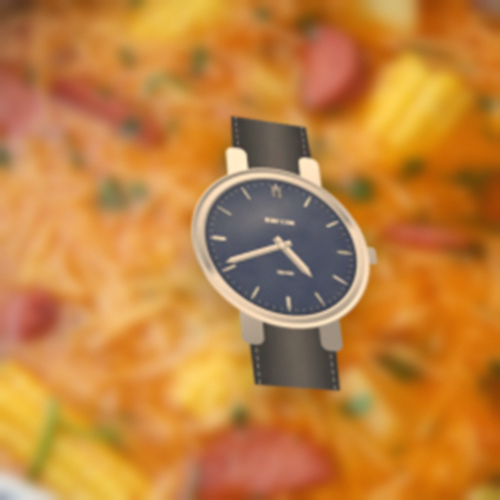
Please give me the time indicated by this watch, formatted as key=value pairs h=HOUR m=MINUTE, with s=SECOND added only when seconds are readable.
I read h=4 m=41
